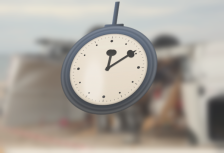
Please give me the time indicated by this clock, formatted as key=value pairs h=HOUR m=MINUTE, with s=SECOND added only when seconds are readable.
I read h=12 m=9
